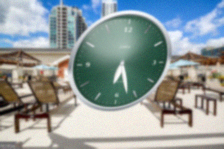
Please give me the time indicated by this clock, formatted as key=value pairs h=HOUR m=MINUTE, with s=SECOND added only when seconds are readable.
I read h=6 m=27
